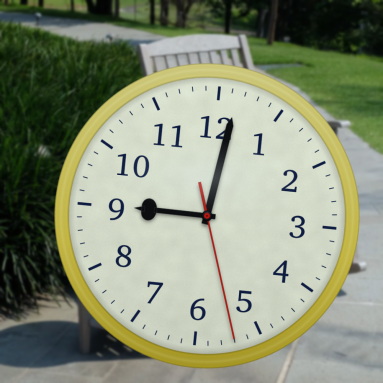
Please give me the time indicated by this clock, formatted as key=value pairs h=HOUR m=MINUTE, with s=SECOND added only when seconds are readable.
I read h=9 m=1 s=27
